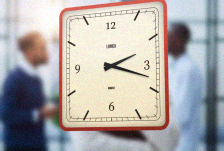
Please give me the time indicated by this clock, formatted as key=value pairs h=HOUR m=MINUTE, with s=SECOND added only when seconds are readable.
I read h=2 m=18
